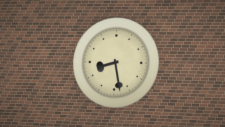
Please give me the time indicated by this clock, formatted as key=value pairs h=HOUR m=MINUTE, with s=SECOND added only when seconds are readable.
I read h=8 m=28
